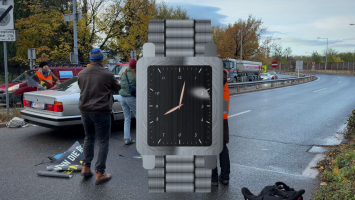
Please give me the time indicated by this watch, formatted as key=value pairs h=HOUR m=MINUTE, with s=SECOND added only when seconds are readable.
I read h=8 m=2
